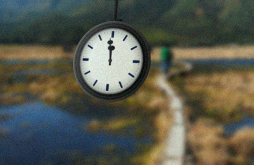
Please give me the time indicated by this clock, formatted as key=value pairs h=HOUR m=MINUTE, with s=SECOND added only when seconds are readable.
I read h=11 m=59
